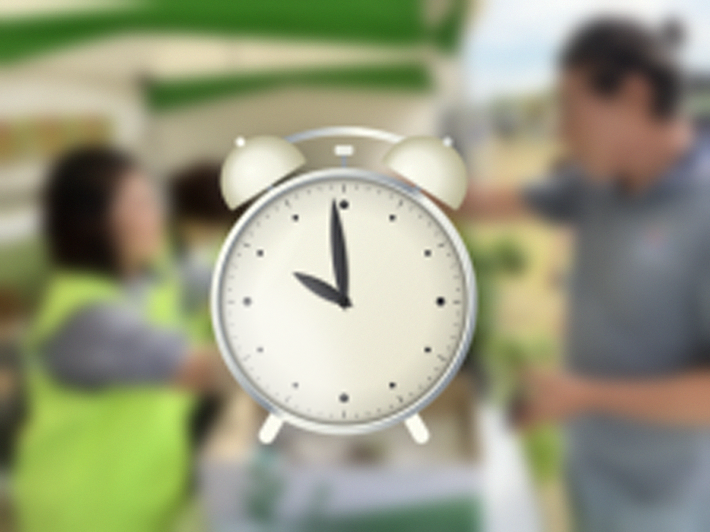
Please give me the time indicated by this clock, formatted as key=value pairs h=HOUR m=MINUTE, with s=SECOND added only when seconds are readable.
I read h=9 m=59
